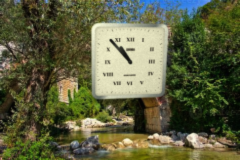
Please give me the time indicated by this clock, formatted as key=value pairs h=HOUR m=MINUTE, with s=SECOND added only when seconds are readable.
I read h=10 m=53
